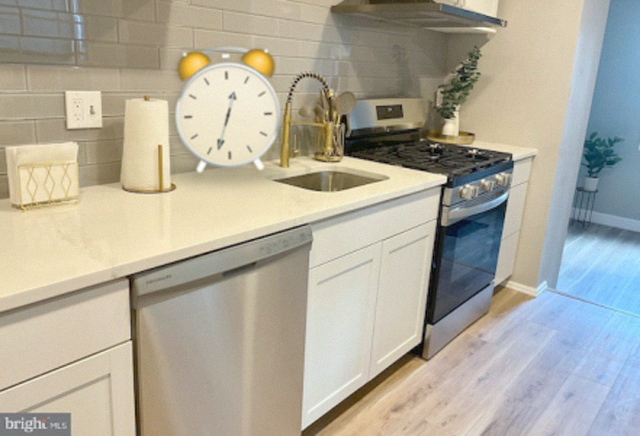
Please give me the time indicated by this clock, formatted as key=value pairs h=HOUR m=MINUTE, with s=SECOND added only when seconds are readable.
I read h=12 m=33
